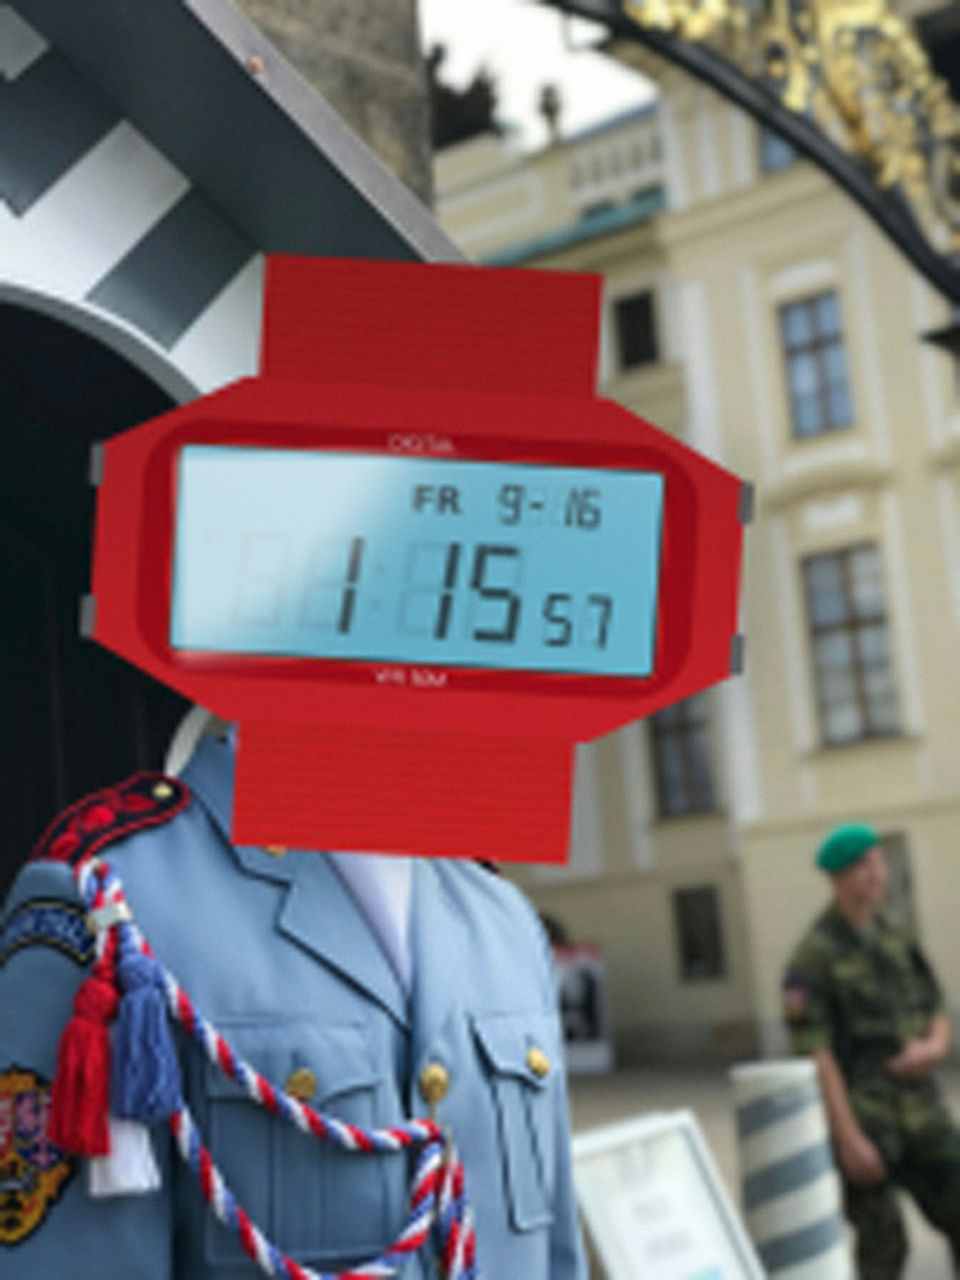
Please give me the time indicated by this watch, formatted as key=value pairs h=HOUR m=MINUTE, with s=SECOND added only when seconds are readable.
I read h=1 m=15 s=57
